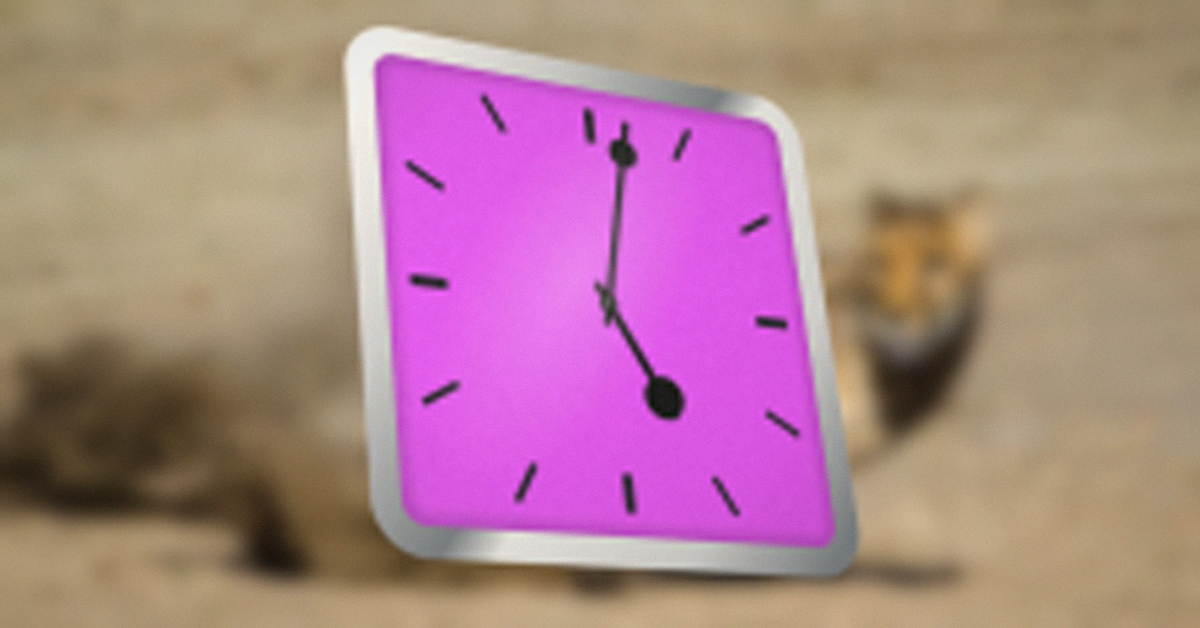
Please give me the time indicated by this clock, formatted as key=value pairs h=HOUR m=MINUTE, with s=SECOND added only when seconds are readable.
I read h=5 m=2
